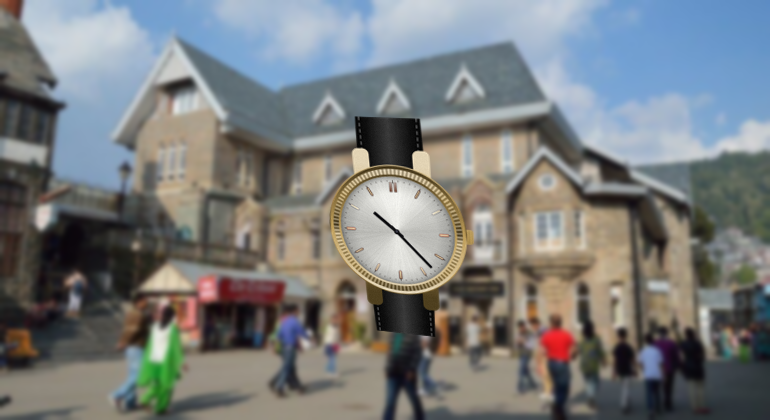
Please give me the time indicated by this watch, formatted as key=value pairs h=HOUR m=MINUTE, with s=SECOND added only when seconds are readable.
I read h=10 m=23
